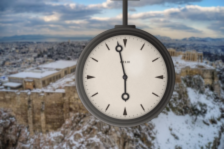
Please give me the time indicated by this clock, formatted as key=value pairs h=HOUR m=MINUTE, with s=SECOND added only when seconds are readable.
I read h=5 m=58
